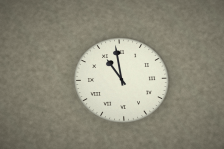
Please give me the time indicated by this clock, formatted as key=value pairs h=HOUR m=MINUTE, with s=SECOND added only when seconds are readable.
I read h=10 m=59
